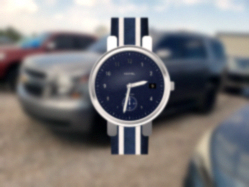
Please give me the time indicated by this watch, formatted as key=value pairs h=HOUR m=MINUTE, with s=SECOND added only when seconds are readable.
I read h=2 m=32
